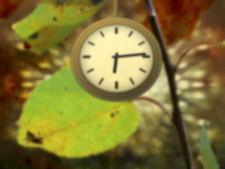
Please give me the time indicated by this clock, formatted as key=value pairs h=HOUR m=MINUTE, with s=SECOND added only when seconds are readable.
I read h=6 m=14
